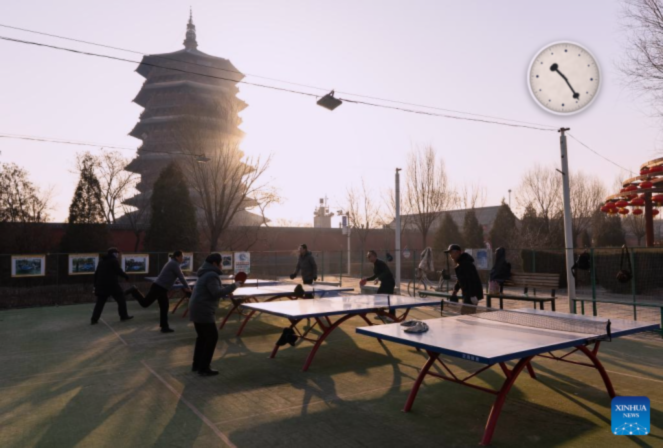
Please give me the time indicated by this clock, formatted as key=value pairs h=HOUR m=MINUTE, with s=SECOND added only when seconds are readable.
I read h=10 m=24
